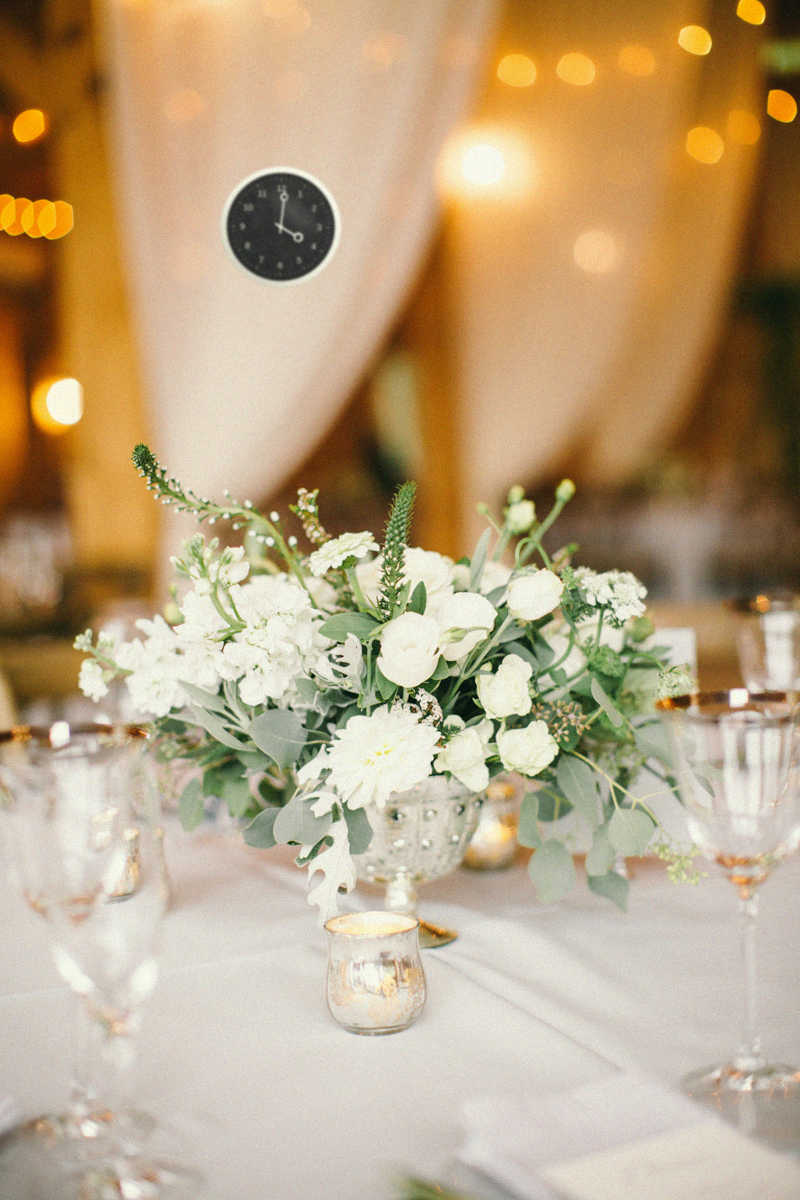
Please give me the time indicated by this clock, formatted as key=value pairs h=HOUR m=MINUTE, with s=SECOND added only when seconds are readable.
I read h=4 m=1
